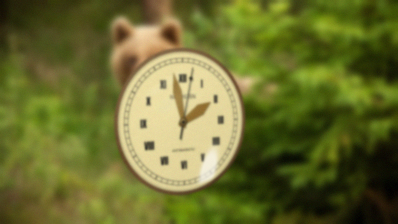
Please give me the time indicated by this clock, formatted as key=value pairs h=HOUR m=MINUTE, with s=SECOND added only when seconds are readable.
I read h=1 m=58 s=2
